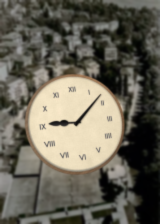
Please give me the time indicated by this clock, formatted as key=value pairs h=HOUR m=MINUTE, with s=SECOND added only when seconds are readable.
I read h=9 m=8
